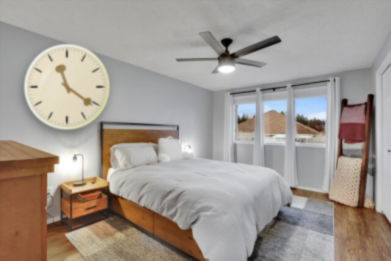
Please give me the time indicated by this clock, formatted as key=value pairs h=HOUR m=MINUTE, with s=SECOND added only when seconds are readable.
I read h=11 m=21
